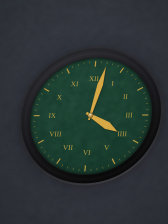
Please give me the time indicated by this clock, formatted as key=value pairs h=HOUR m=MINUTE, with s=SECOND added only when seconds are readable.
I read h=4 m=2
